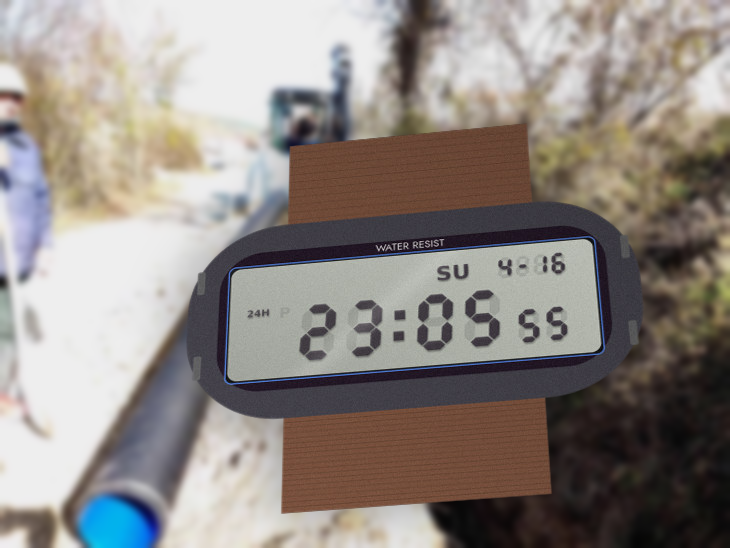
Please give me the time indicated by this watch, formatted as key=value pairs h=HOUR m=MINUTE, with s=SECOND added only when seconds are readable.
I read h=23 m=5 s=55
